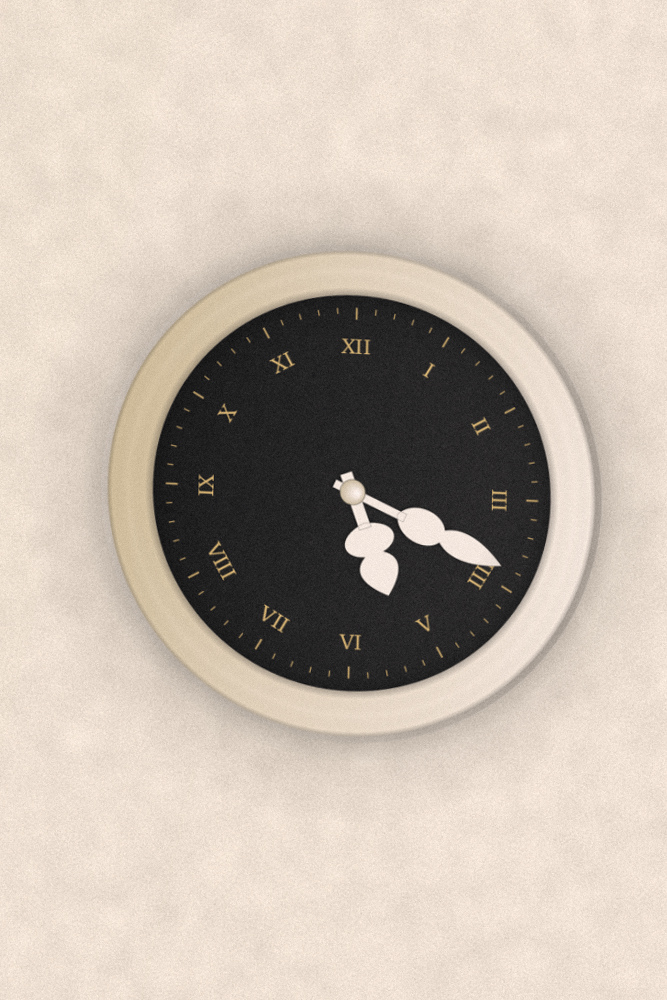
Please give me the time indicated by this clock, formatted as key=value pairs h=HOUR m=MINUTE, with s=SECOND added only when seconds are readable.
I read h=5 m=19
